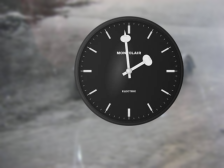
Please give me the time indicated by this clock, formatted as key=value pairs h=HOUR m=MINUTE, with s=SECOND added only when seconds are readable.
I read h=1 m=59
